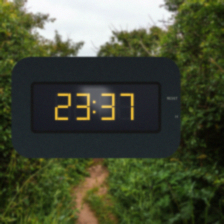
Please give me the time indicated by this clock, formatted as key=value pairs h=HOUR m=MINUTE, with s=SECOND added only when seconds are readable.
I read h=23 m=37
